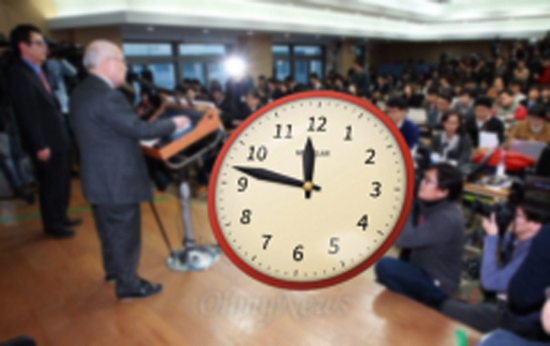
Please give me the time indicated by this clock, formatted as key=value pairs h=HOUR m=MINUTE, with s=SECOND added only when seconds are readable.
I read h=11 m=47
